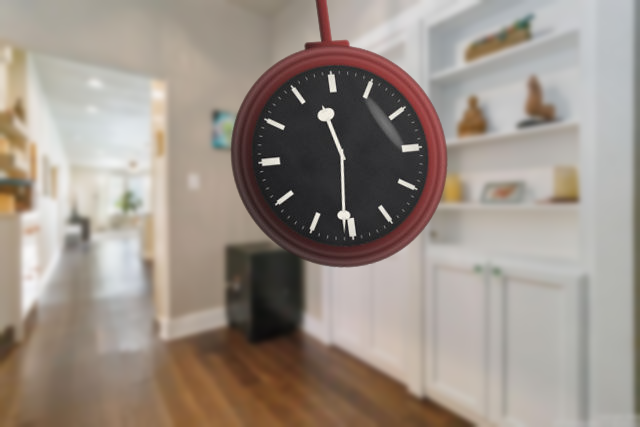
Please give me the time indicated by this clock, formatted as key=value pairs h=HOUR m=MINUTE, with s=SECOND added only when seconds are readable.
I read h=11 m=31
